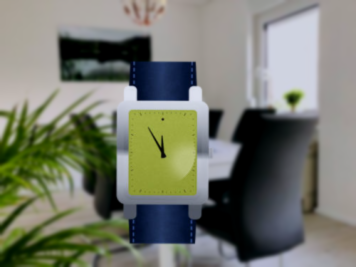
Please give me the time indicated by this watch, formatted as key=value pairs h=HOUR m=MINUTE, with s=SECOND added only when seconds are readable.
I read h=11 m=55
